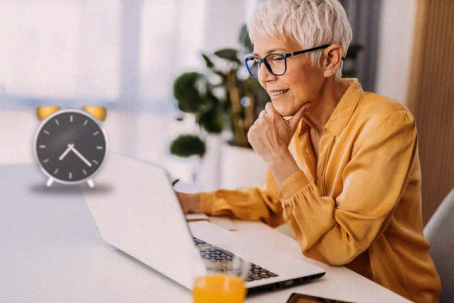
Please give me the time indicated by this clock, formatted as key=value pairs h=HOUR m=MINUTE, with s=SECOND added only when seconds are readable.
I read h=7 m=22
